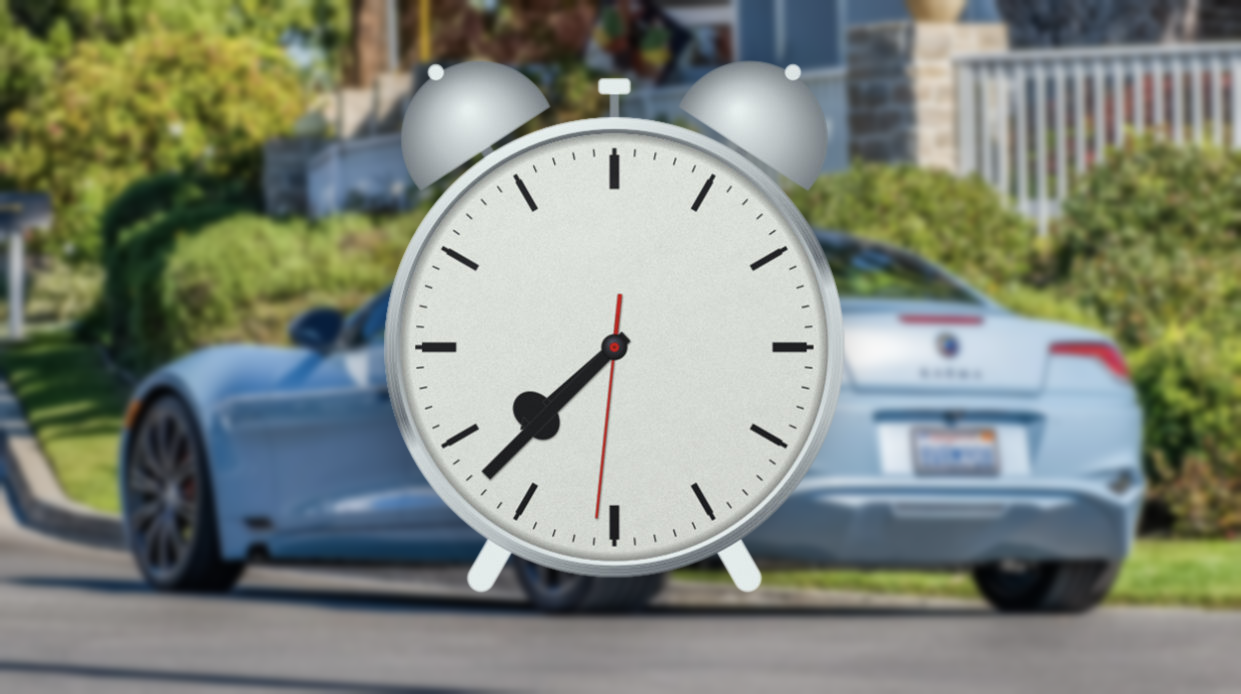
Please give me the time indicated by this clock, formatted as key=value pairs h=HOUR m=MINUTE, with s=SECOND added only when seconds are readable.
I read h=7 m=37 s=31
